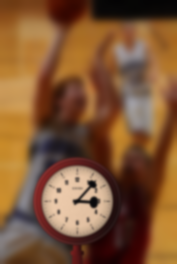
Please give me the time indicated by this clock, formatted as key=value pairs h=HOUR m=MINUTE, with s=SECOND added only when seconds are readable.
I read h=3 m=7
